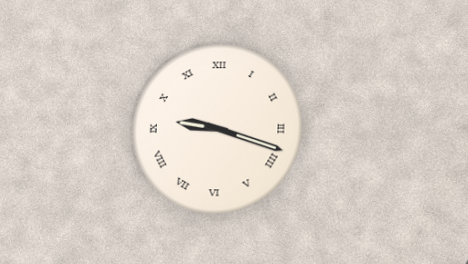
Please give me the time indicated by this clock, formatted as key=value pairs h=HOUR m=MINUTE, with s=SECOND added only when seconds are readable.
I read h=9 m=18
